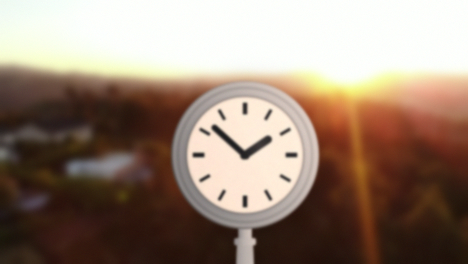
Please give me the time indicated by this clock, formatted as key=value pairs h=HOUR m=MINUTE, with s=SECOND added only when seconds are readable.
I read h=1 m=52
